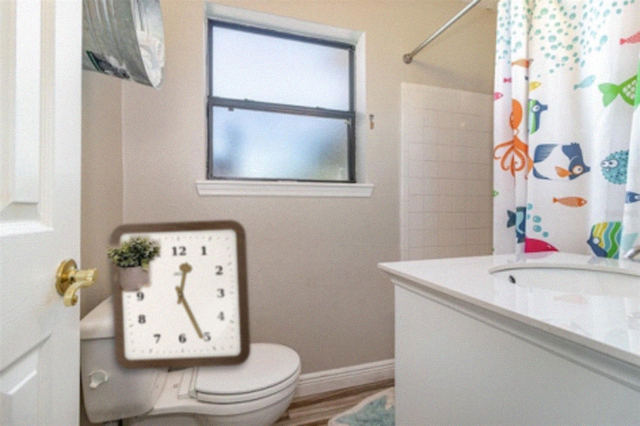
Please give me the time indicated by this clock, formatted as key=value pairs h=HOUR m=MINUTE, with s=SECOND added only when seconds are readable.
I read h=12 m=26
